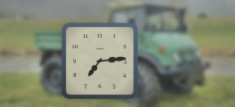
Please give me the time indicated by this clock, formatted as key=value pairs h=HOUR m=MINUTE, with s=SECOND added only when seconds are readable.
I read h=7 m=14
